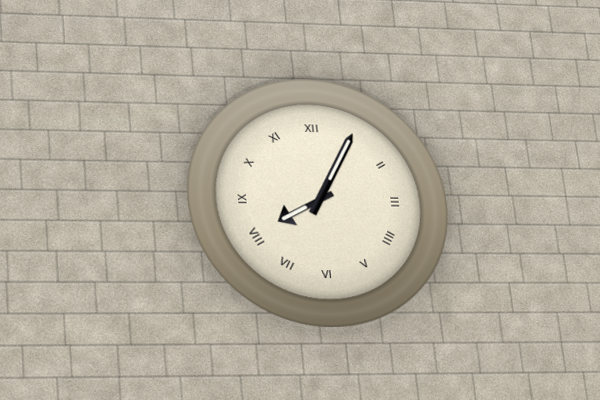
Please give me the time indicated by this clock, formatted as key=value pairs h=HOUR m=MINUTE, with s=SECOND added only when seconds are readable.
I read h=8 m=5
